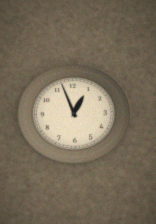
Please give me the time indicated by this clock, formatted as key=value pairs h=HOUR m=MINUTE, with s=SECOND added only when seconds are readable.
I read h=12 m=57
